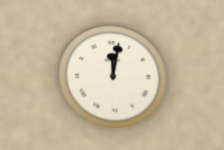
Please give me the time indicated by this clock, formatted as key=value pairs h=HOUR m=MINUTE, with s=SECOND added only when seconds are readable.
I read h=12 m=2
